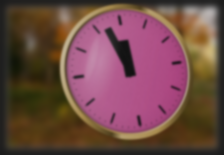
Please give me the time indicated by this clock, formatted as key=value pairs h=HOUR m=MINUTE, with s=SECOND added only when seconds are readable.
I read h=11 m=57
